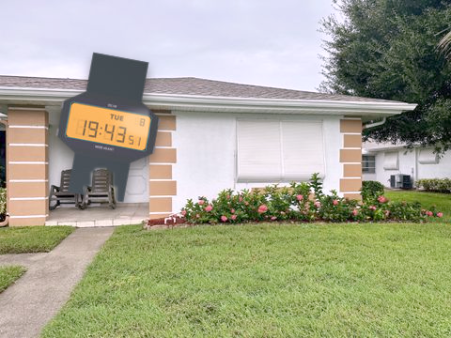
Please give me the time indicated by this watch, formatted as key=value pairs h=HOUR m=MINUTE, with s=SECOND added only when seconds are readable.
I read h=19 m=43 s=51
